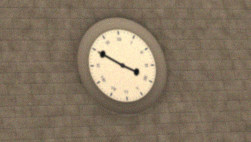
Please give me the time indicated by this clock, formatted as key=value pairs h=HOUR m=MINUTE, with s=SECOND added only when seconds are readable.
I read h=3 m=50
